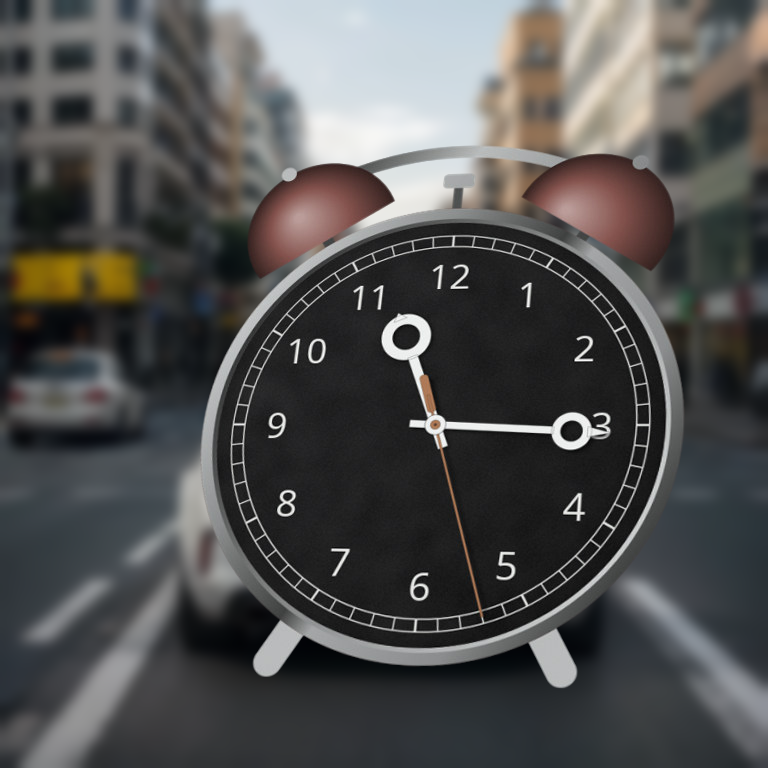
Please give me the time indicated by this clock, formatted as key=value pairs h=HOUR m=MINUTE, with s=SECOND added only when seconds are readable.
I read h=11 m=15 s=27
